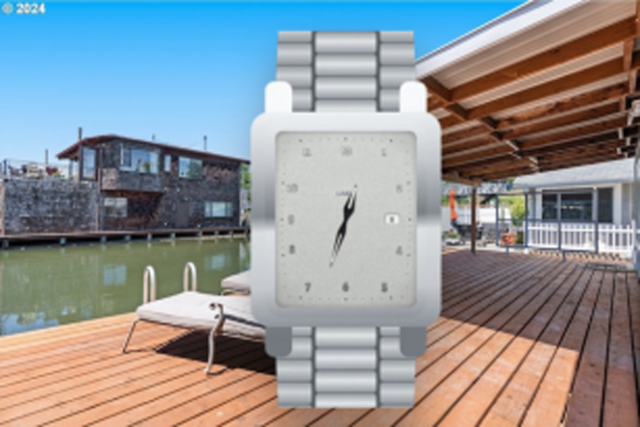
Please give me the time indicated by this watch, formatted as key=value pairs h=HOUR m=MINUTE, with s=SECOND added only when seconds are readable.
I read h=12 m=33
